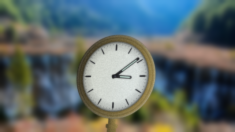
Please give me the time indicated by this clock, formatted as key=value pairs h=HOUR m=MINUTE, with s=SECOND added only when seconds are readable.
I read h=3 m=9
